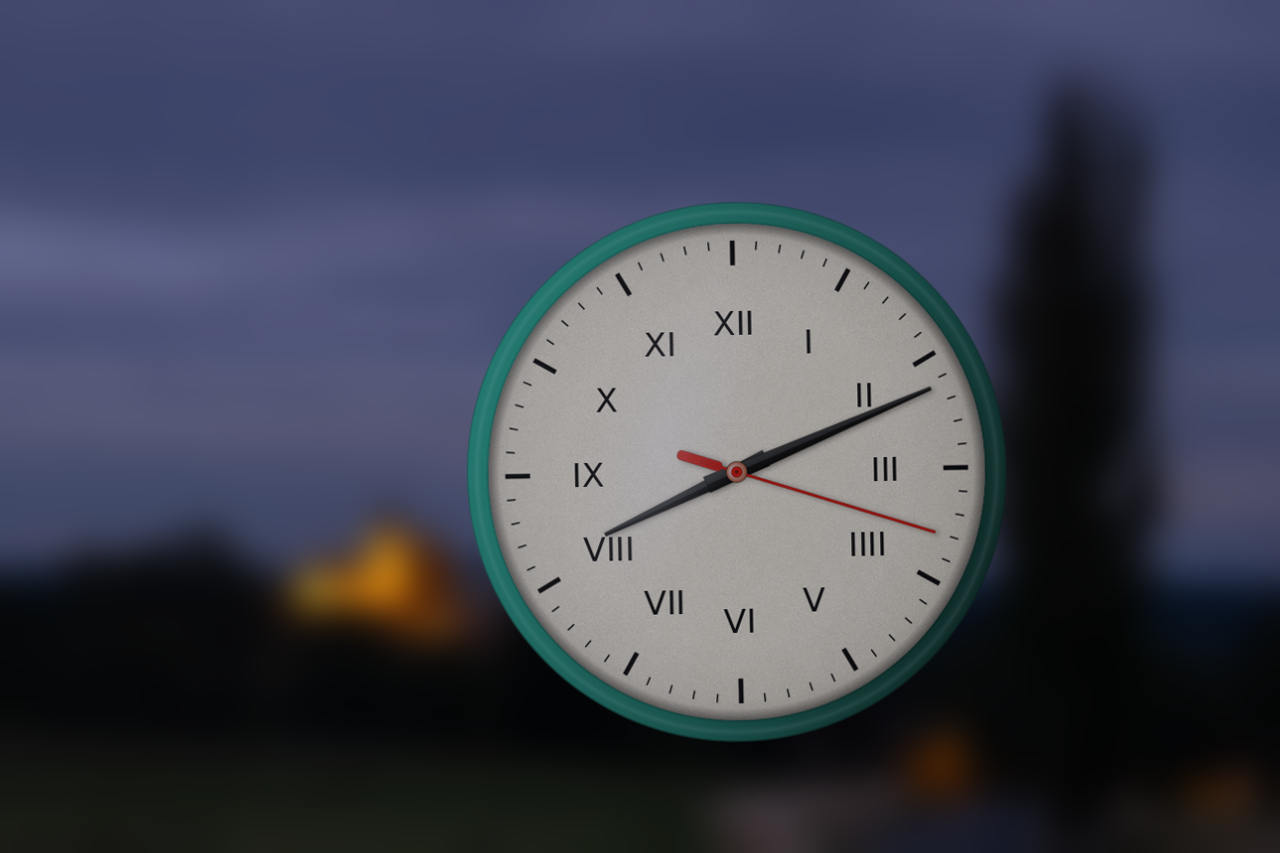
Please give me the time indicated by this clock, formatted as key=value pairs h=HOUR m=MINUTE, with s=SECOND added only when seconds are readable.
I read h=8 m=11 s=18
